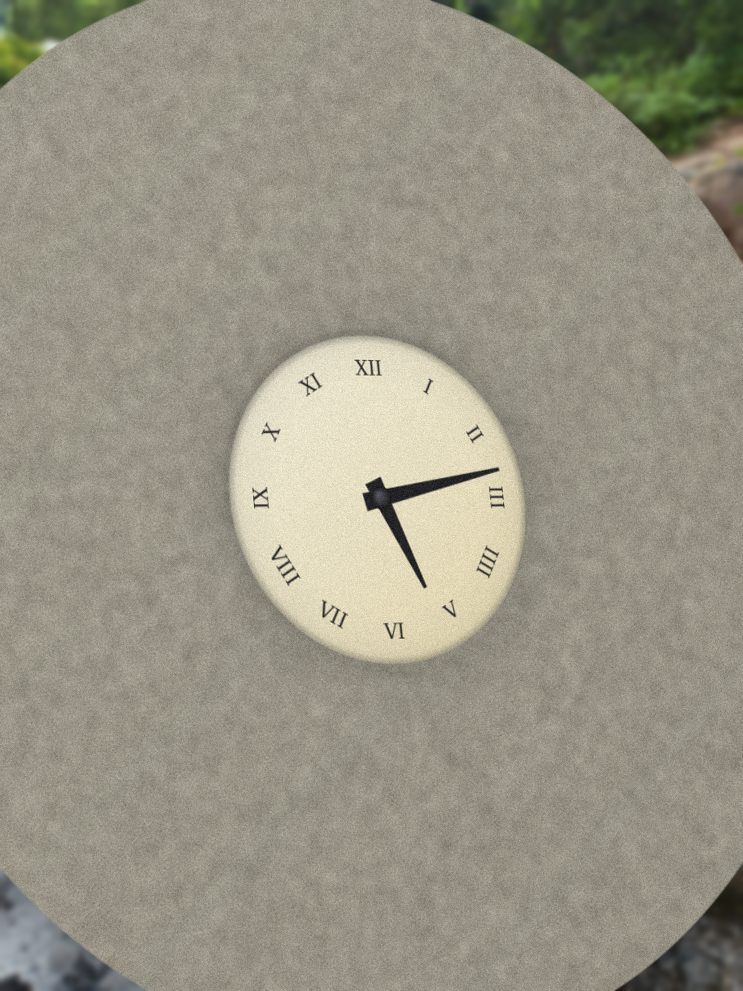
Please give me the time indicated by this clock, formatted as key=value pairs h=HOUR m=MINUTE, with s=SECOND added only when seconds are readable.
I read h=5 m=13
